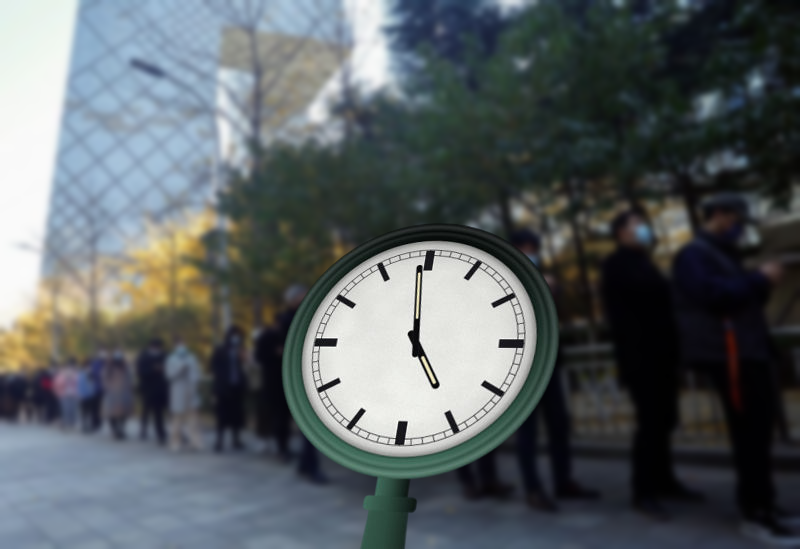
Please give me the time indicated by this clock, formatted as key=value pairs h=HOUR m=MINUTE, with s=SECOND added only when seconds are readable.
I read h=4 m=59
